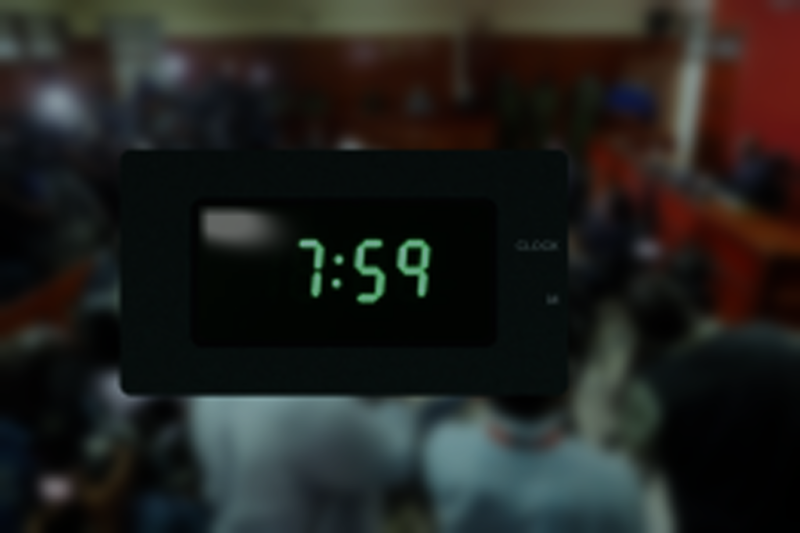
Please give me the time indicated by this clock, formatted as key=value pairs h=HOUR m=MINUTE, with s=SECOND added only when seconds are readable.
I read h=7 m=59
